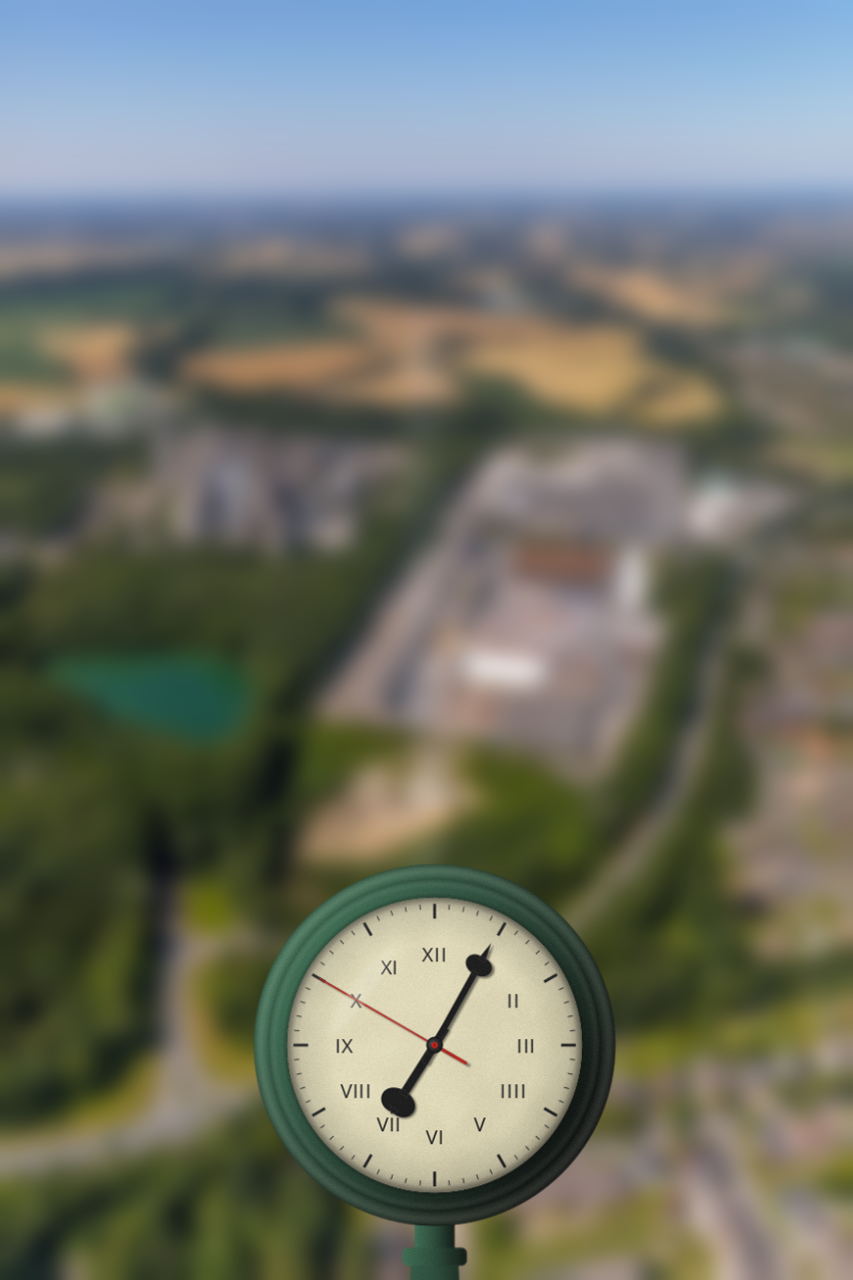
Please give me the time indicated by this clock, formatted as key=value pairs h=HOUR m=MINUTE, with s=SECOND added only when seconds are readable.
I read h=7 m=4 s=50
